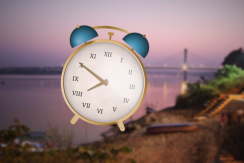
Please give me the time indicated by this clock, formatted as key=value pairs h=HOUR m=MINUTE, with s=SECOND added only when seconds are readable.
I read h=7 m=50
